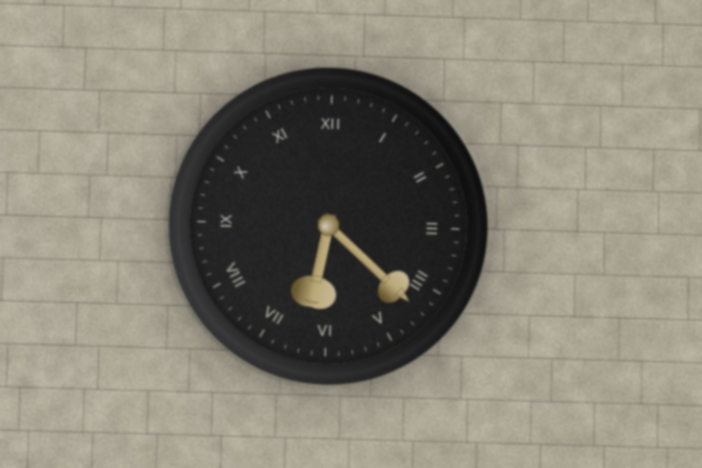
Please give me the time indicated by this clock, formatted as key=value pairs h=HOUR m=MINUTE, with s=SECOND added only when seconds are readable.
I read h=6 m=22
